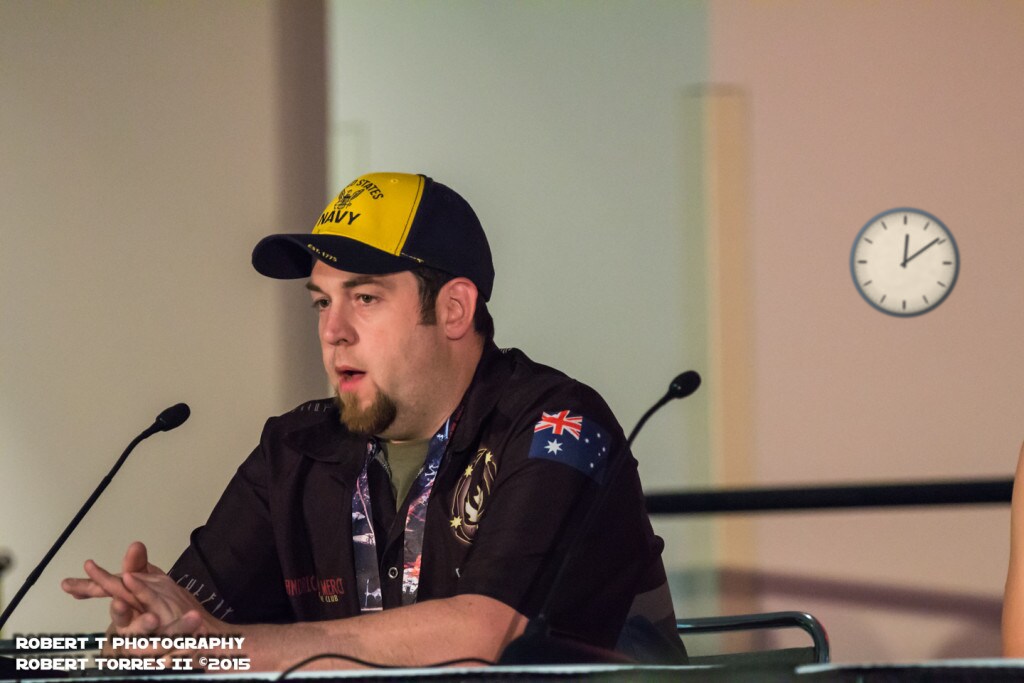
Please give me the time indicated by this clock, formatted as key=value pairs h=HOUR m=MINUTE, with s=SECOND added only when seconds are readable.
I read h=12 m=9
